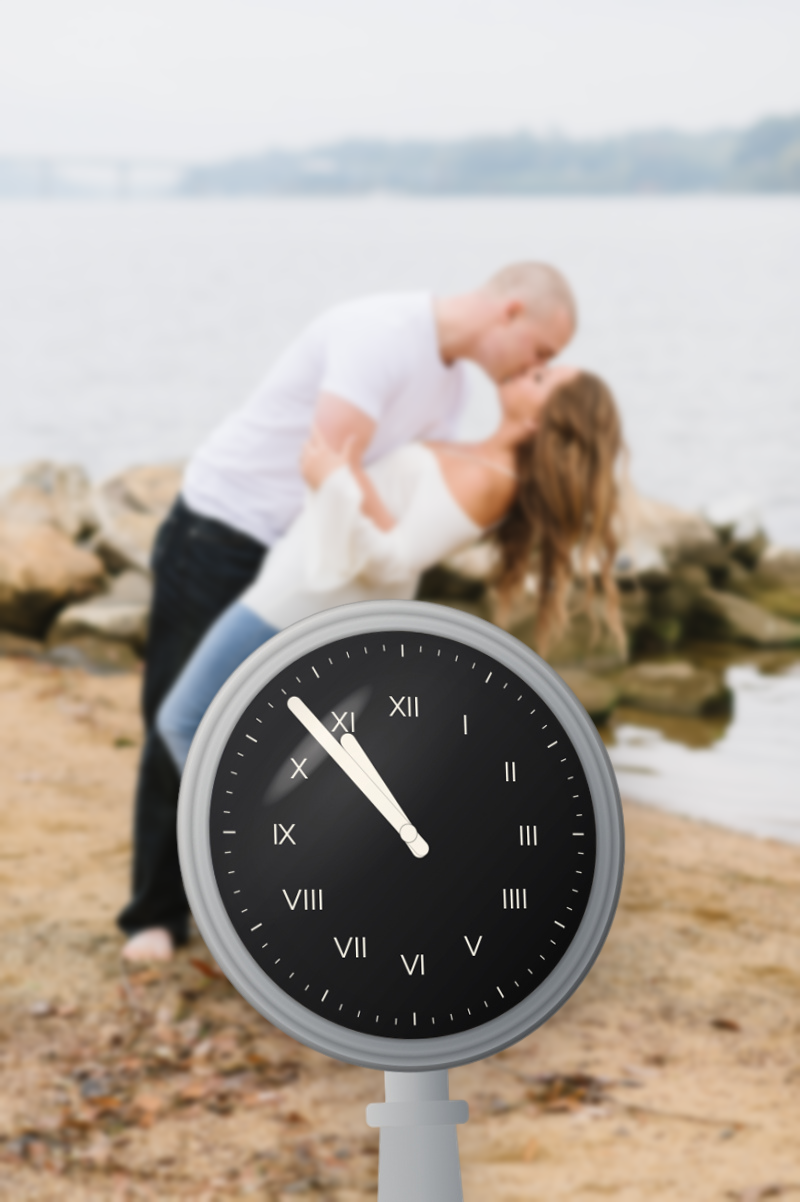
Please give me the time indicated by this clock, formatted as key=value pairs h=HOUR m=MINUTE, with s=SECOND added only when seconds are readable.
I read h=10 m=53
